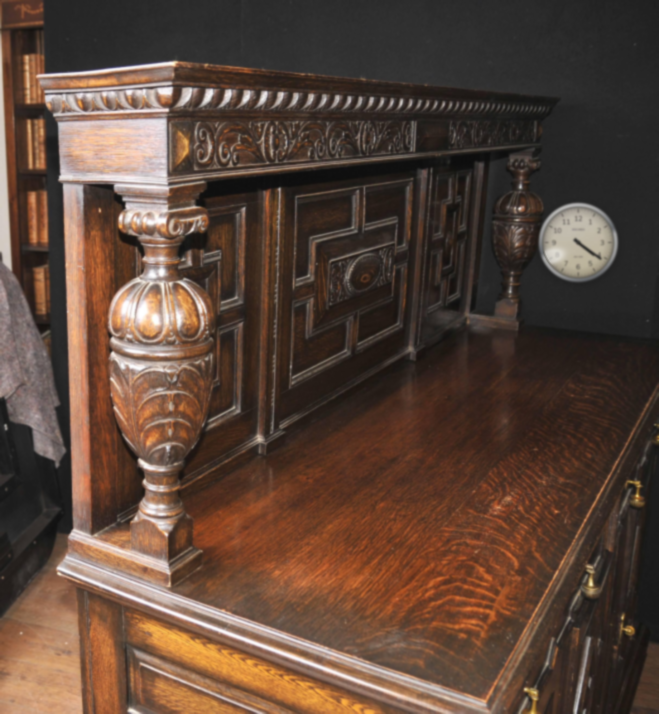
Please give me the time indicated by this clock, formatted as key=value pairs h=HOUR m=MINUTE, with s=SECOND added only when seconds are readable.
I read h=4 m=21
